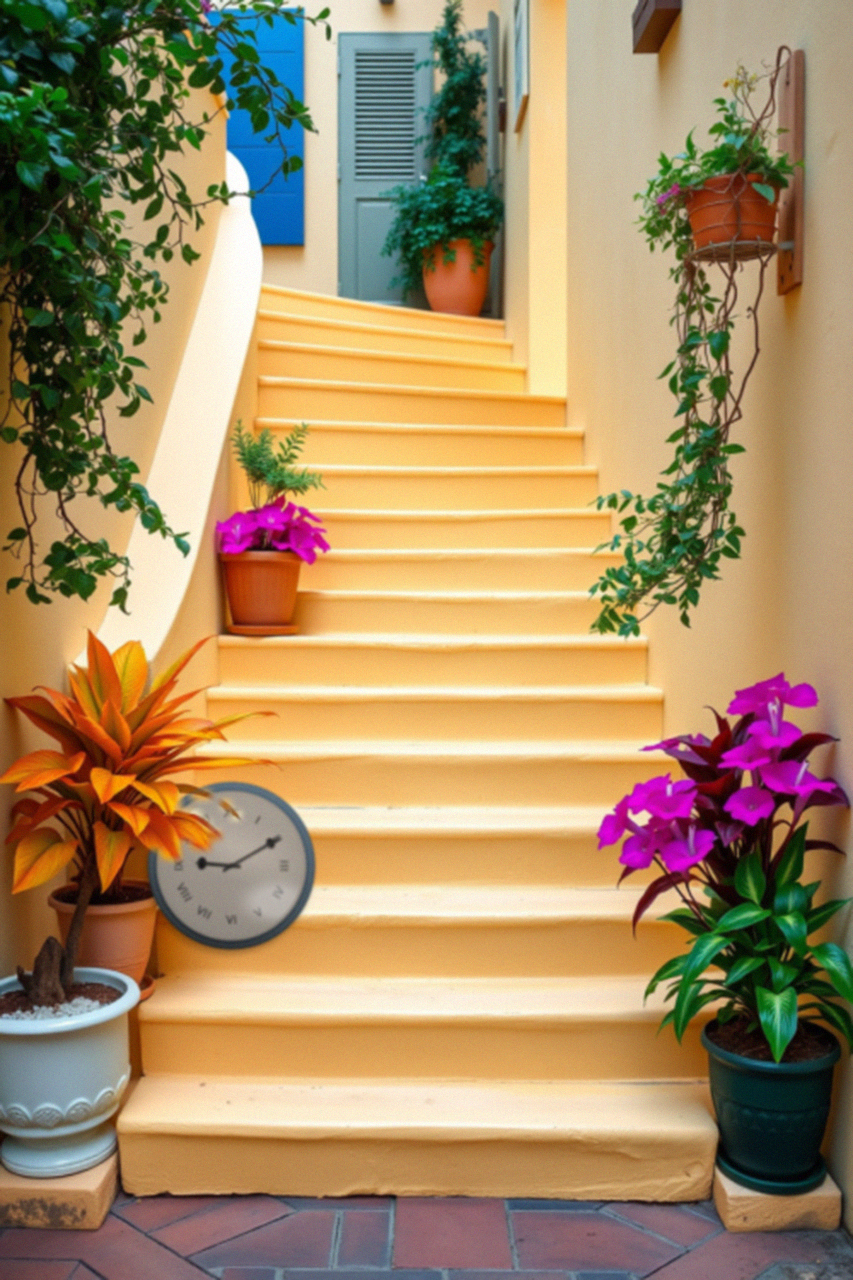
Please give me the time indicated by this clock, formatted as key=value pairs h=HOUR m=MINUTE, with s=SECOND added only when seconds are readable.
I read h=9 m=10
